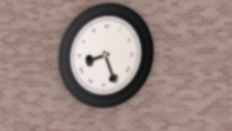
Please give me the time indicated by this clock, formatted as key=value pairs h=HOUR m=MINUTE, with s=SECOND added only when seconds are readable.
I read h=8 m=26
